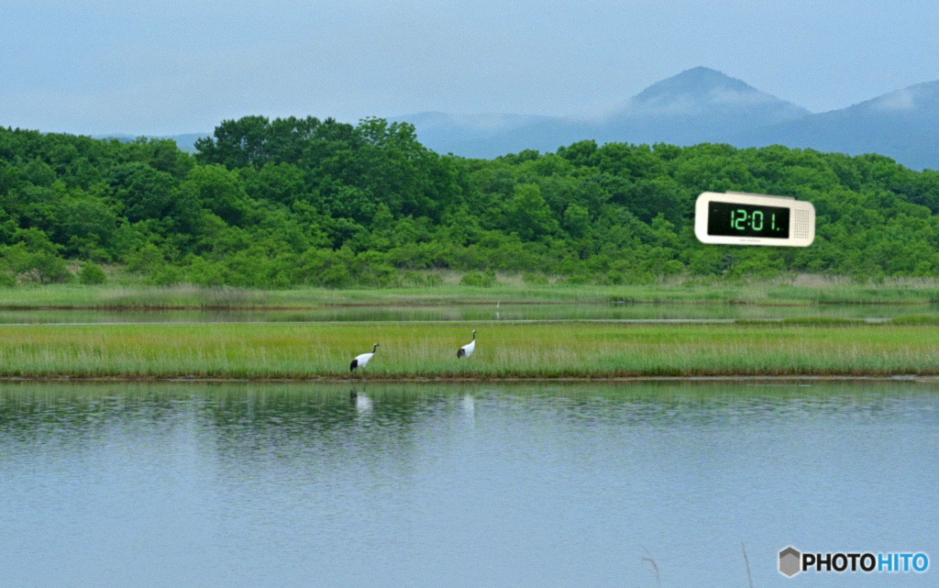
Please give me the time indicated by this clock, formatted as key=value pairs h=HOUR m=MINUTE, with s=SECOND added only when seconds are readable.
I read h=12 m=1
